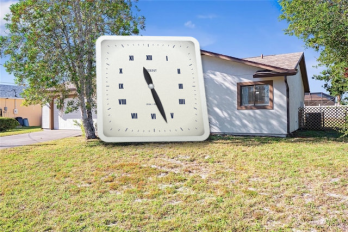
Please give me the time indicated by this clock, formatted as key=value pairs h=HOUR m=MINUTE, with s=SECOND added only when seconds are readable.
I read h=11 m=27
